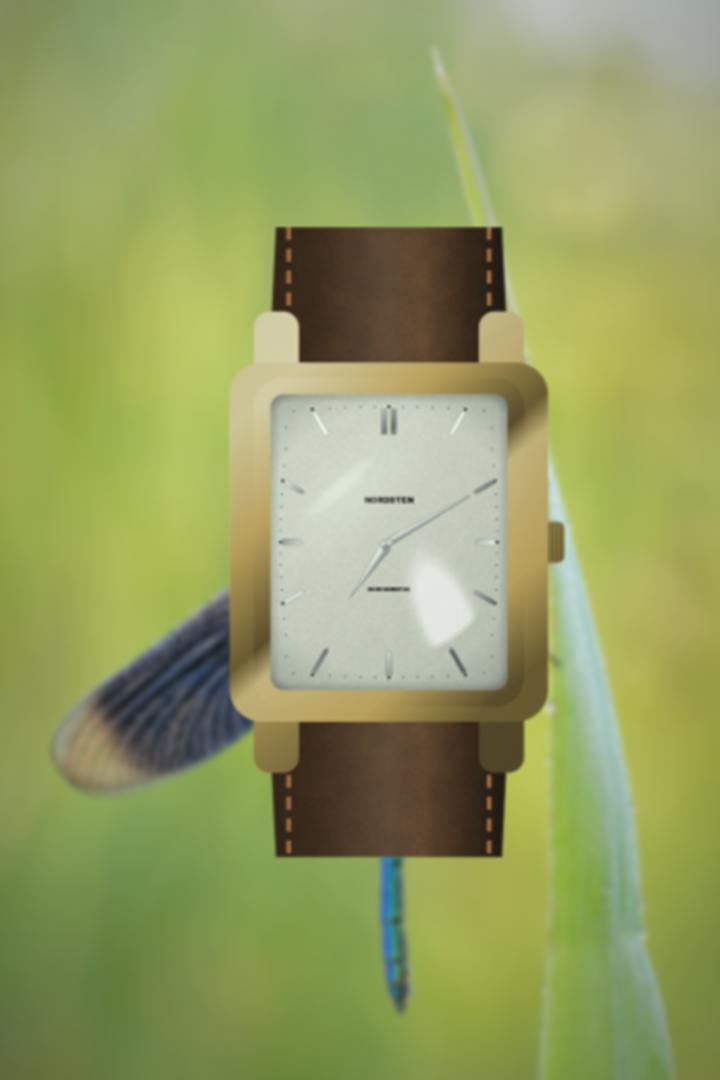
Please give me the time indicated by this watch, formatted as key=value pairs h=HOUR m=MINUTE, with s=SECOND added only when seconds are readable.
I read h=7 m=10
